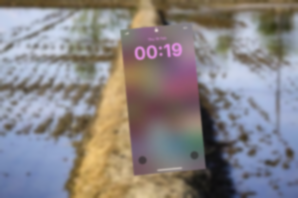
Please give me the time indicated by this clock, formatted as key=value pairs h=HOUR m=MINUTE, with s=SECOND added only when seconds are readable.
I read h=0 m=19
